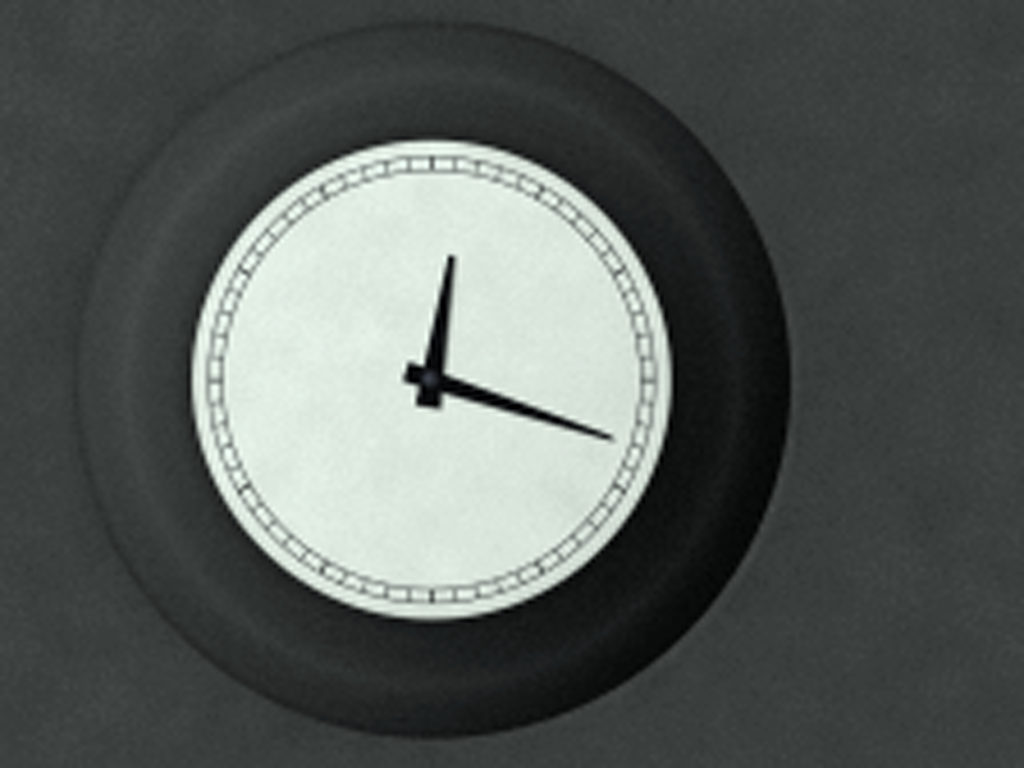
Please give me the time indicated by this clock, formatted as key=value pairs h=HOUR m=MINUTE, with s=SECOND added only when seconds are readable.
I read h=12 m=18
